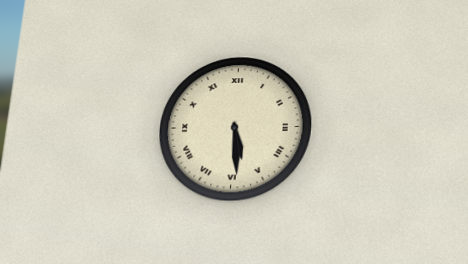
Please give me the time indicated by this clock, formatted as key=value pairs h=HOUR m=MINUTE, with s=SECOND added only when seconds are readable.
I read h=5 m=29
